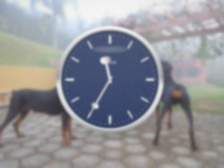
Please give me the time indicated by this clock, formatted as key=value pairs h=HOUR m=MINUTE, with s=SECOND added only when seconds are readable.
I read h=11 m=35
